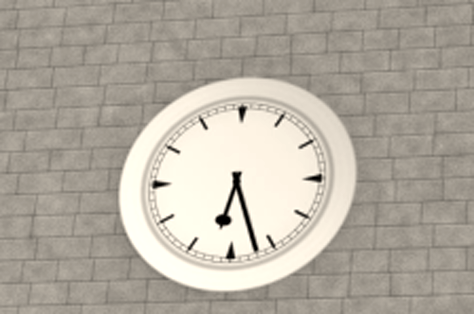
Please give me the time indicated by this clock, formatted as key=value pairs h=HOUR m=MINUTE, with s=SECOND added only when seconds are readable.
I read h=6 m=27
